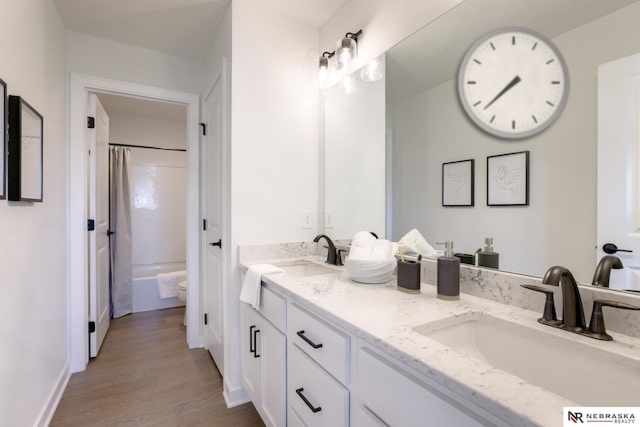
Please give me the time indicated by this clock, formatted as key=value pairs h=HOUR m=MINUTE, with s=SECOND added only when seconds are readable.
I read h=7 m=38
